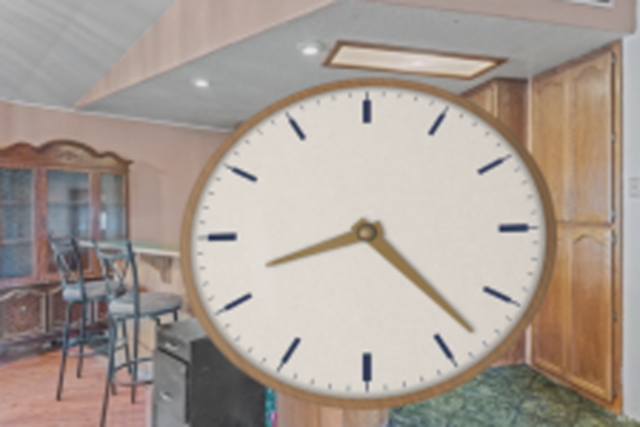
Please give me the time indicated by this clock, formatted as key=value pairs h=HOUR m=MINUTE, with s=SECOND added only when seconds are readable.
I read h=8 m=23
